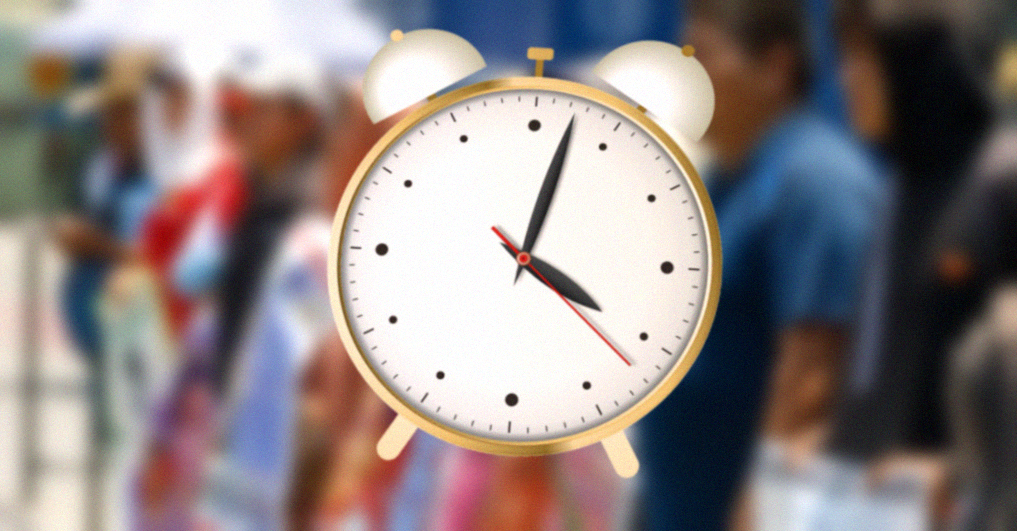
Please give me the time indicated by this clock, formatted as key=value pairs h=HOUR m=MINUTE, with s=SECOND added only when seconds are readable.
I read h=4 m=2 s=22
